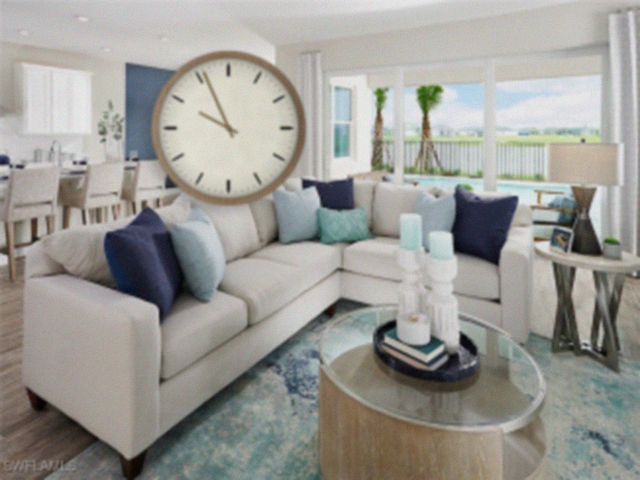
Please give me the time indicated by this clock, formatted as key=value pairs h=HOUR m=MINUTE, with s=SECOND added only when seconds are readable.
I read h=9 m=56
